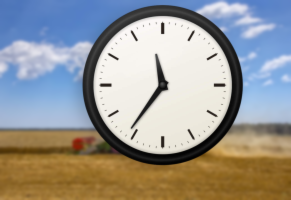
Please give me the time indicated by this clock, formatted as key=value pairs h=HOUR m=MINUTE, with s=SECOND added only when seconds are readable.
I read h=11 m=36
